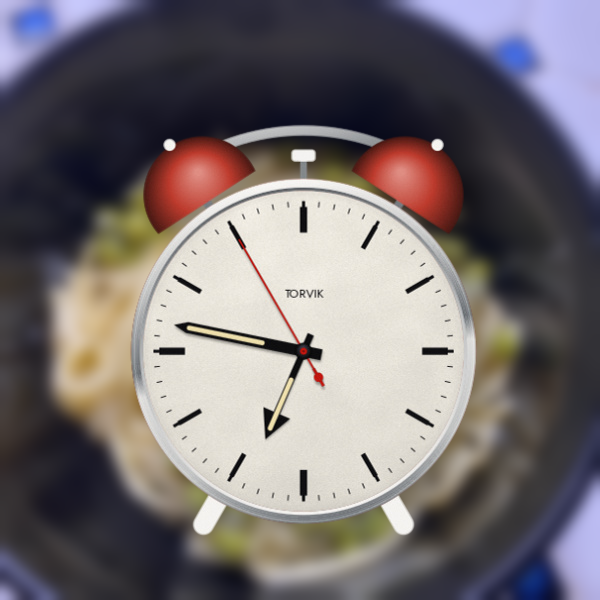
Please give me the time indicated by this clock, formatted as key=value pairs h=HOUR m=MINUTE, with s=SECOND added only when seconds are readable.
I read h=6 m=46 s=55
